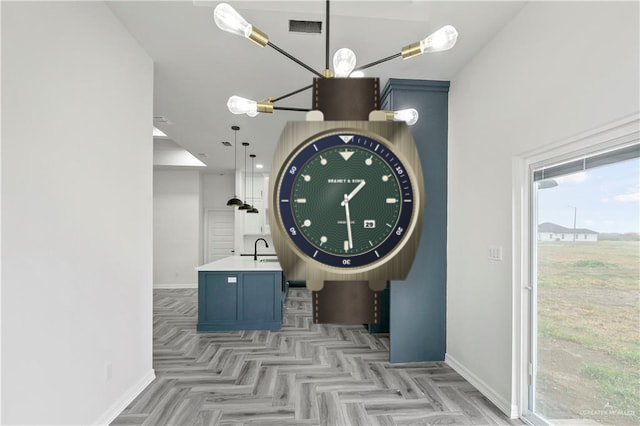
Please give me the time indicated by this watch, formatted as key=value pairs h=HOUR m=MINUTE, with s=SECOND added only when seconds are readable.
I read h=1 m=29
